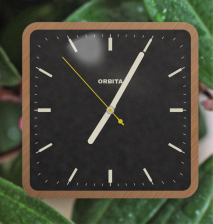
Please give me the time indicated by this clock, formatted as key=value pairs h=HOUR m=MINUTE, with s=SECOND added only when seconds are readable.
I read h=7 m=4 s=53
